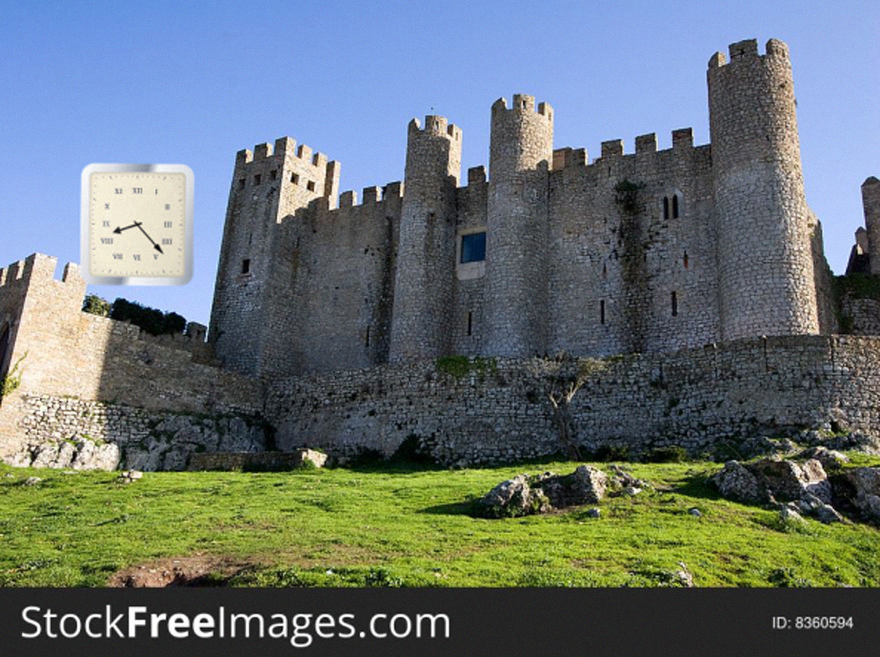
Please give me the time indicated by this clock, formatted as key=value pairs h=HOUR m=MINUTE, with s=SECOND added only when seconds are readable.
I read h=8 m=23
